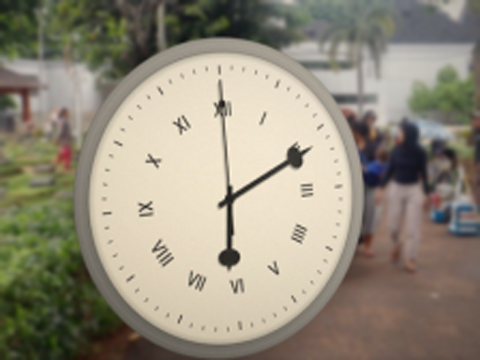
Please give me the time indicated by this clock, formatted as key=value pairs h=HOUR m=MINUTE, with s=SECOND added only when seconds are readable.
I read h=6 m=11 s=0
